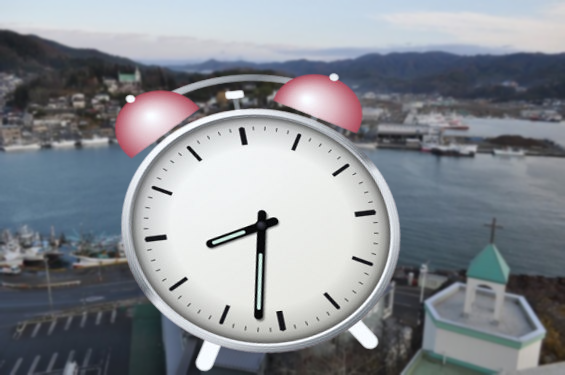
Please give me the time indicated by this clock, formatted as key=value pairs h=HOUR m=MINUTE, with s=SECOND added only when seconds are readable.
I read h=8 m=32
